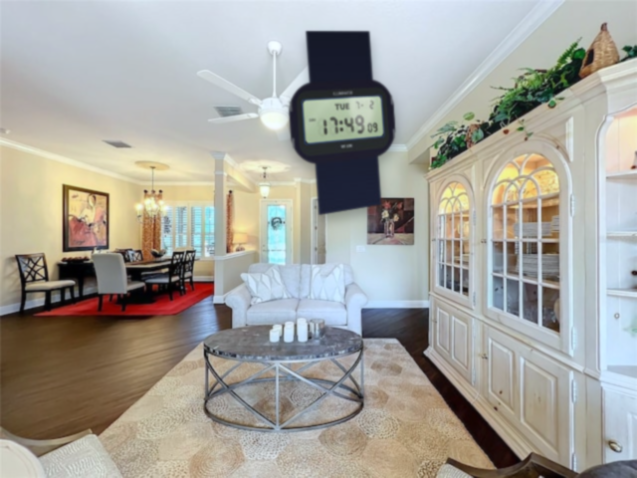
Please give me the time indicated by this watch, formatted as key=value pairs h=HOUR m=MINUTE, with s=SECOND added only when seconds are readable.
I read h=17 m=49
